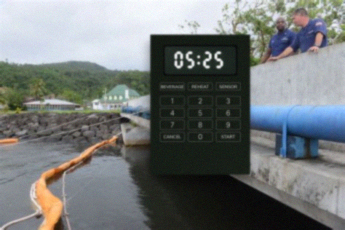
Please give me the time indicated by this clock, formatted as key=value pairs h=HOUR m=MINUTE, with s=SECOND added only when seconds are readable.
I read h=5 m=25
